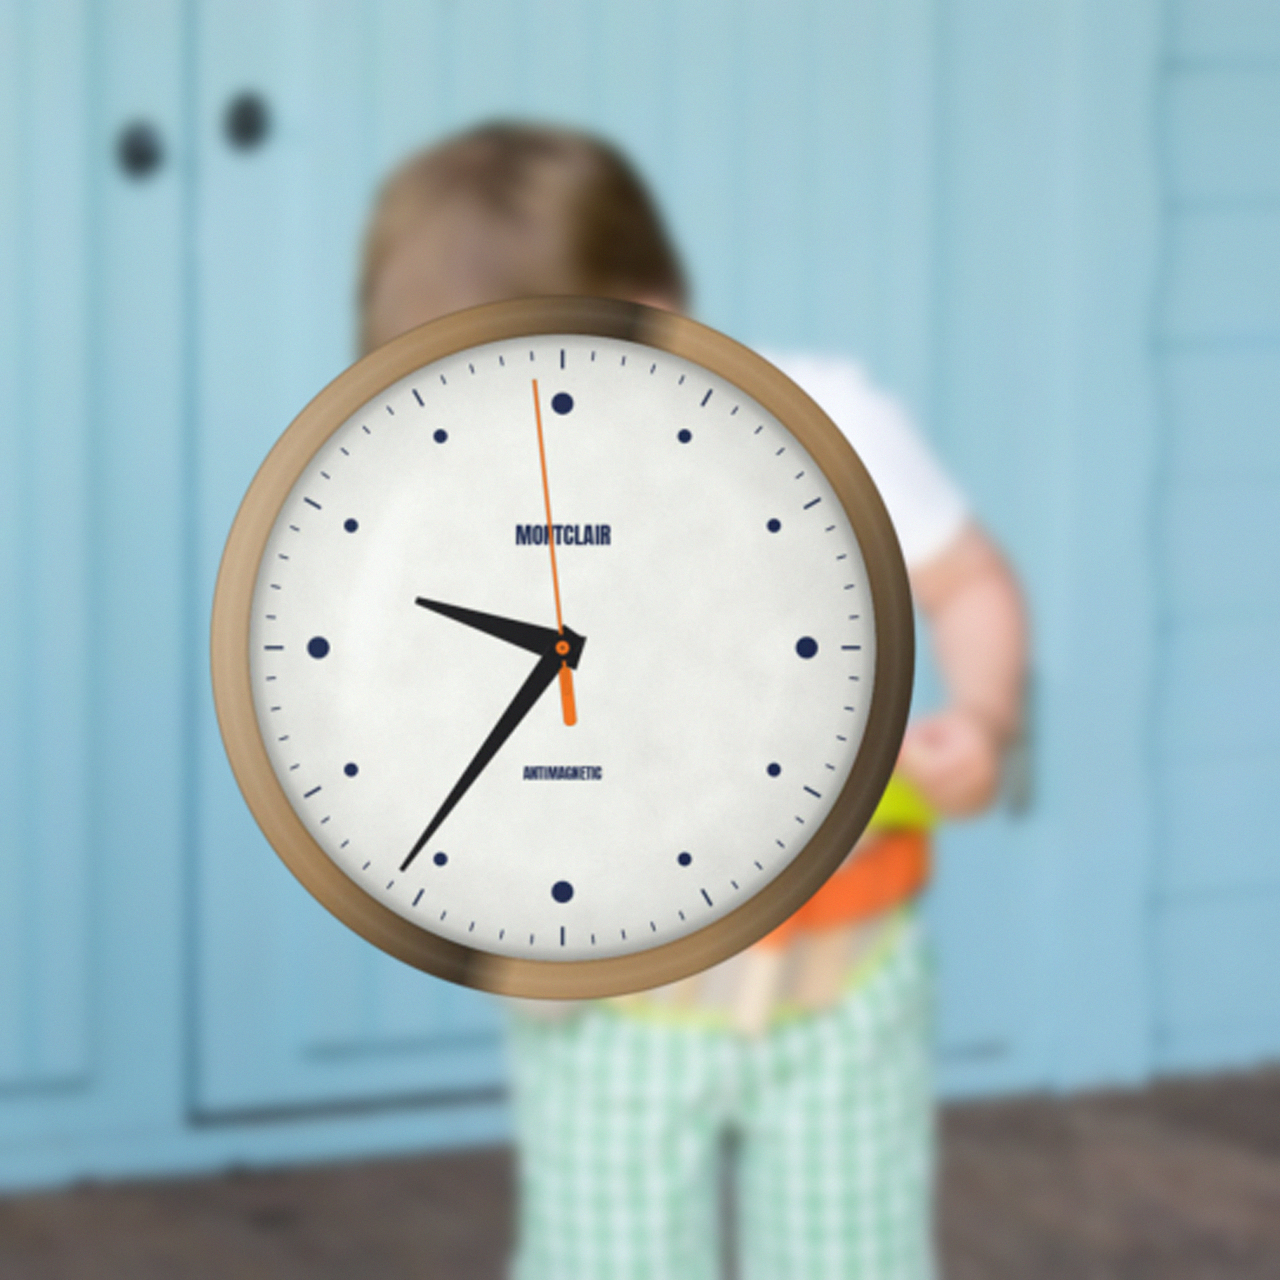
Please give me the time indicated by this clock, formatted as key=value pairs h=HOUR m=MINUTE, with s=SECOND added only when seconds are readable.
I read h=9 m=35 s=59
